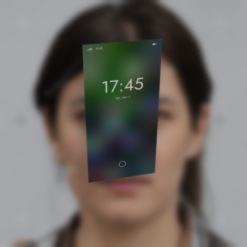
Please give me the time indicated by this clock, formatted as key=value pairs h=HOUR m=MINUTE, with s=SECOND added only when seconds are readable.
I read h=17 m=45
